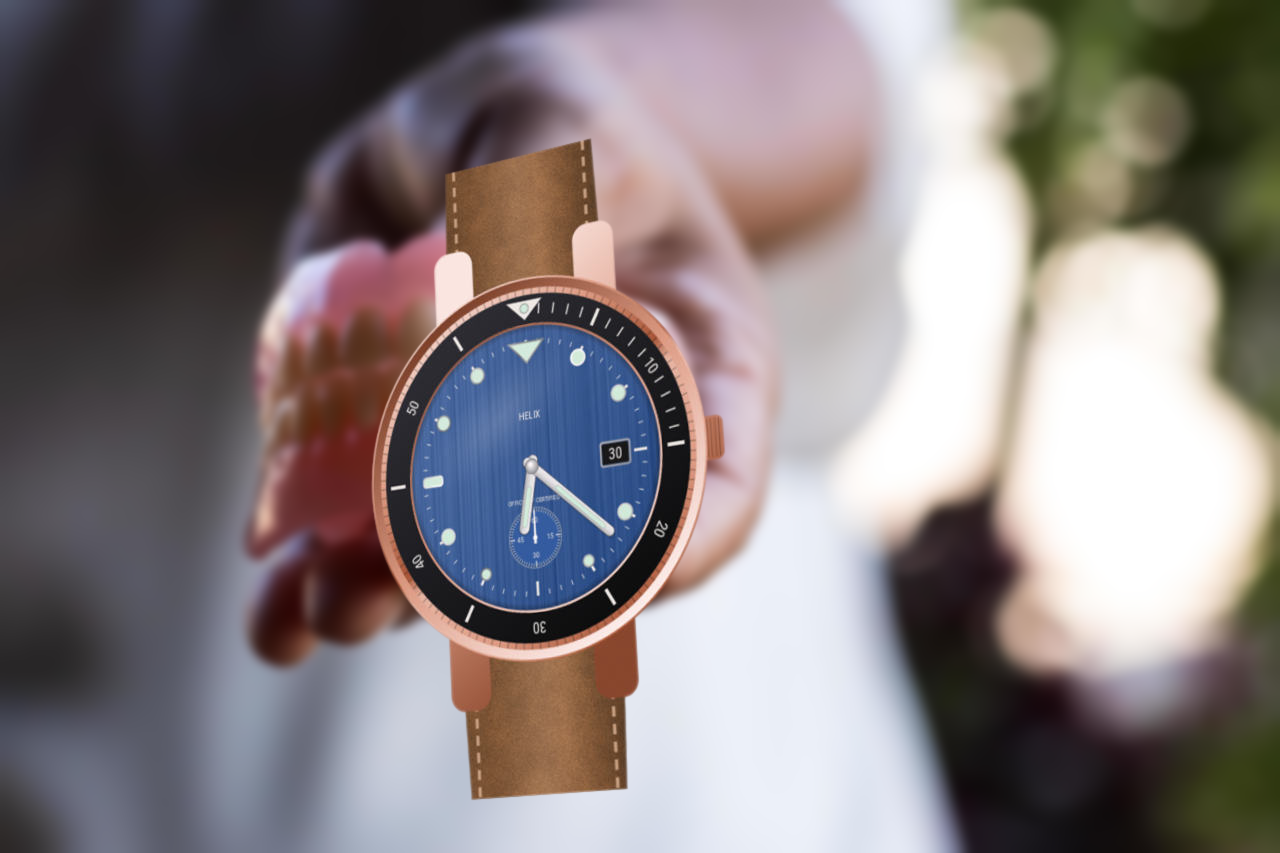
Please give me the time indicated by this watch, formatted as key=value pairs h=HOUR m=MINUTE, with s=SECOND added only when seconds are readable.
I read h=6 m=22
